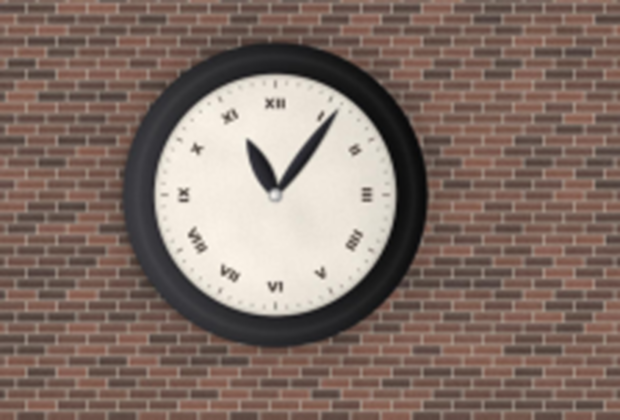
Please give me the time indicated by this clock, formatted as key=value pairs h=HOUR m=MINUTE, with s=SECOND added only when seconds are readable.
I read h=11 m=6
